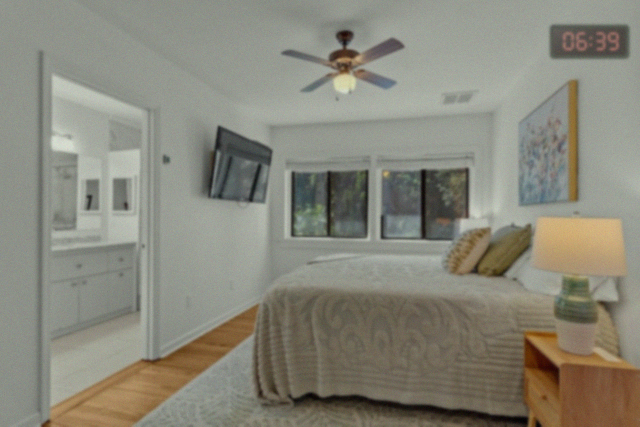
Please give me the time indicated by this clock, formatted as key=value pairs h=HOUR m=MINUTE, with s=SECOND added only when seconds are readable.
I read h=6 m=39
